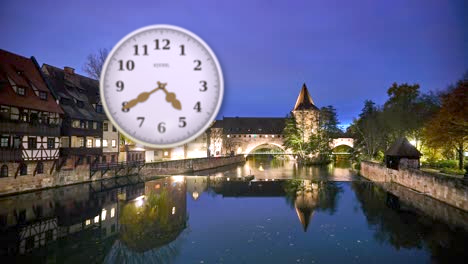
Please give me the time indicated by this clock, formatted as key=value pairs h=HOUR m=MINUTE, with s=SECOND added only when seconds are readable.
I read h=4 m=40
